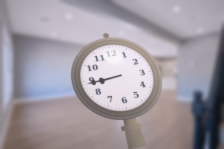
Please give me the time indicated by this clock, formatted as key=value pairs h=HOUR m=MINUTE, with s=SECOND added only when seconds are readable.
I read h=8 m=44
